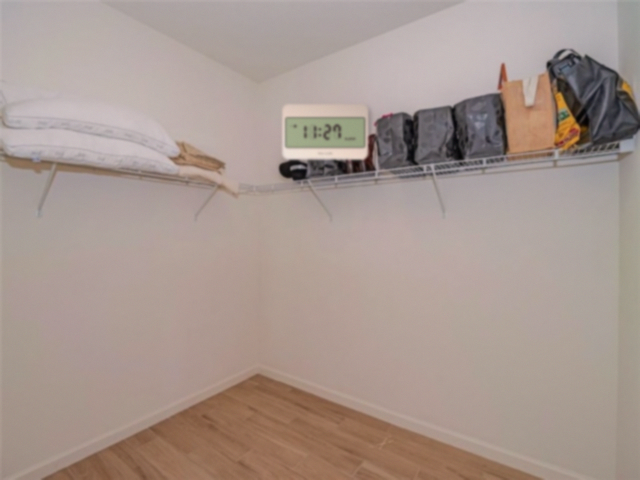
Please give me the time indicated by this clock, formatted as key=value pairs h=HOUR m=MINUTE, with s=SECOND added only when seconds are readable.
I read h=11 m=27
